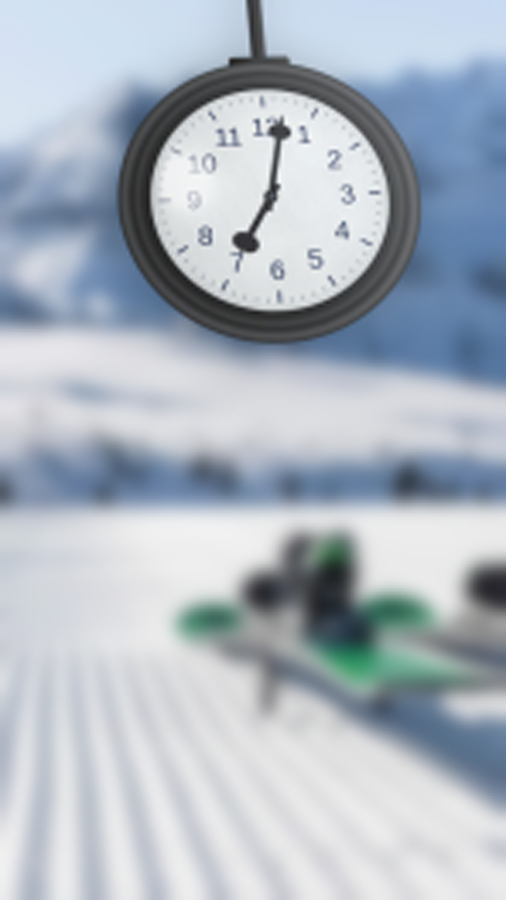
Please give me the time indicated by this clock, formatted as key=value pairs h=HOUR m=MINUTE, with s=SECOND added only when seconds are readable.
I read h=7 m=2
